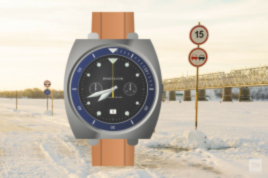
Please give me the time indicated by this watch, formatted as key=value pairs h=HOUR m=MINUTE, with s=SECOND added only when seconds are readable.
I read h=7 m=42
